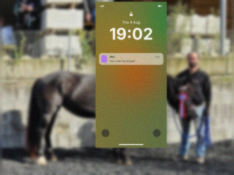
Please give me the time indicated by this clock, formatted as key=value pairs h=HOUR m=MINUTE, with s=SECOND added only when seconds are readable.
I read h=19 m=2
